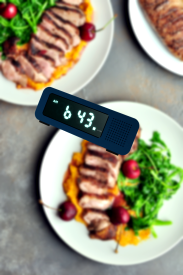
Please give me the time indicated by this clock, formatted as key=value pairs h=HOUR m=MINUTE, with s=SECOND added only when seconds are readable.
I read h=6 m=43
